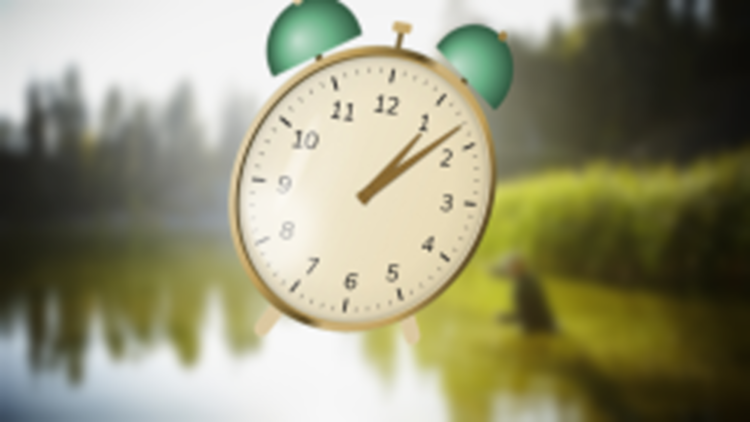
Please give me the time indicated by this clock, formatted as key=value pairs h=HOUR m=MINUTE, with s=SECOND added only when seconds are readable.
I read h=1 m=8
